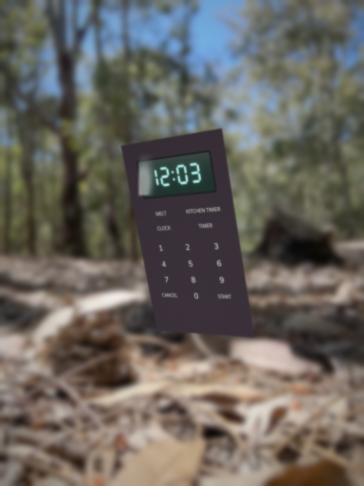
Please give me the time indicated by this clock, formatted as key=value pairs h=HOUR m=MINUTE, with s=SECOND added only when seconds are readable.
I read h=12 m=3
